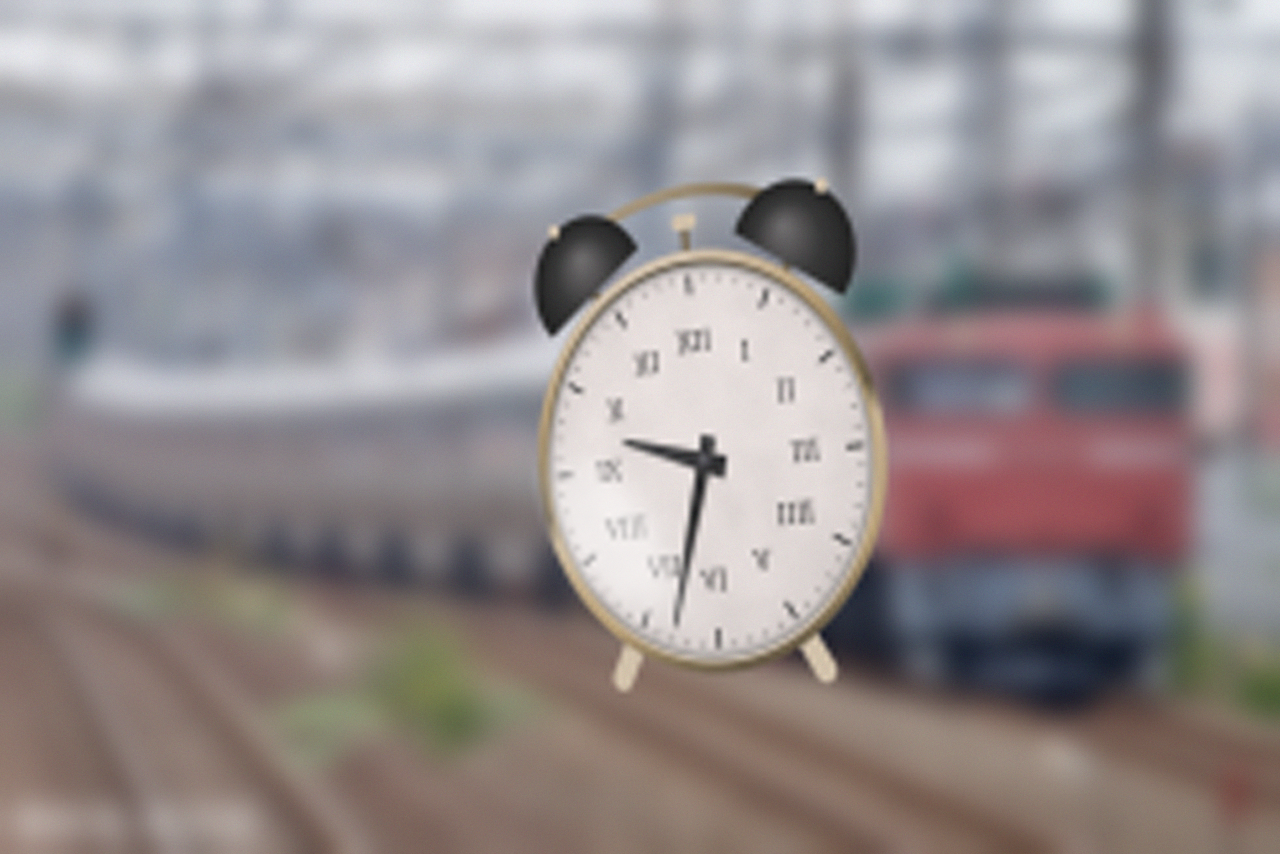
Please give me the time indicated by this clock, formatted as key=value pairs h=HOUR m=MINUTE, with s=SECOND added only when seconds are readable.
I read h=9 m=33
